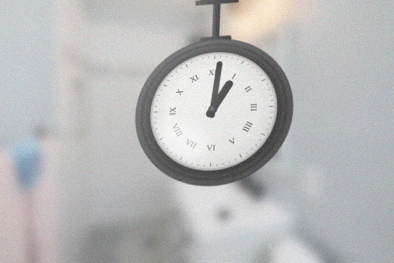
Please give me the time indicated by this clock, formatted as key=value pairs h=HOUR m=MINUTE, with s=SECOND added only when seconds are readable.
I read h=1 m=1
